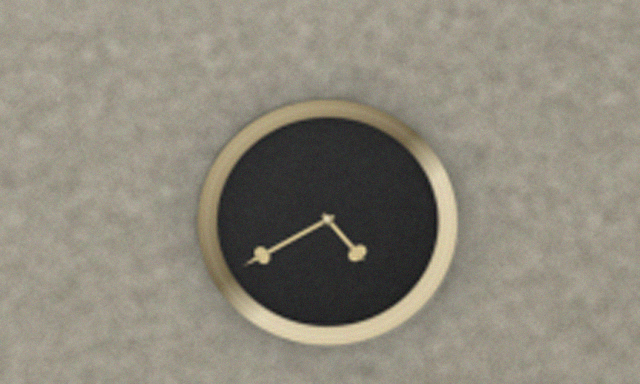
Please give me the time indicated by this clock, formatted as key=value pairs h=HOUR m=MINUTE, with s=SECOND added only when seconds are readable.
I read h=4 m=40
